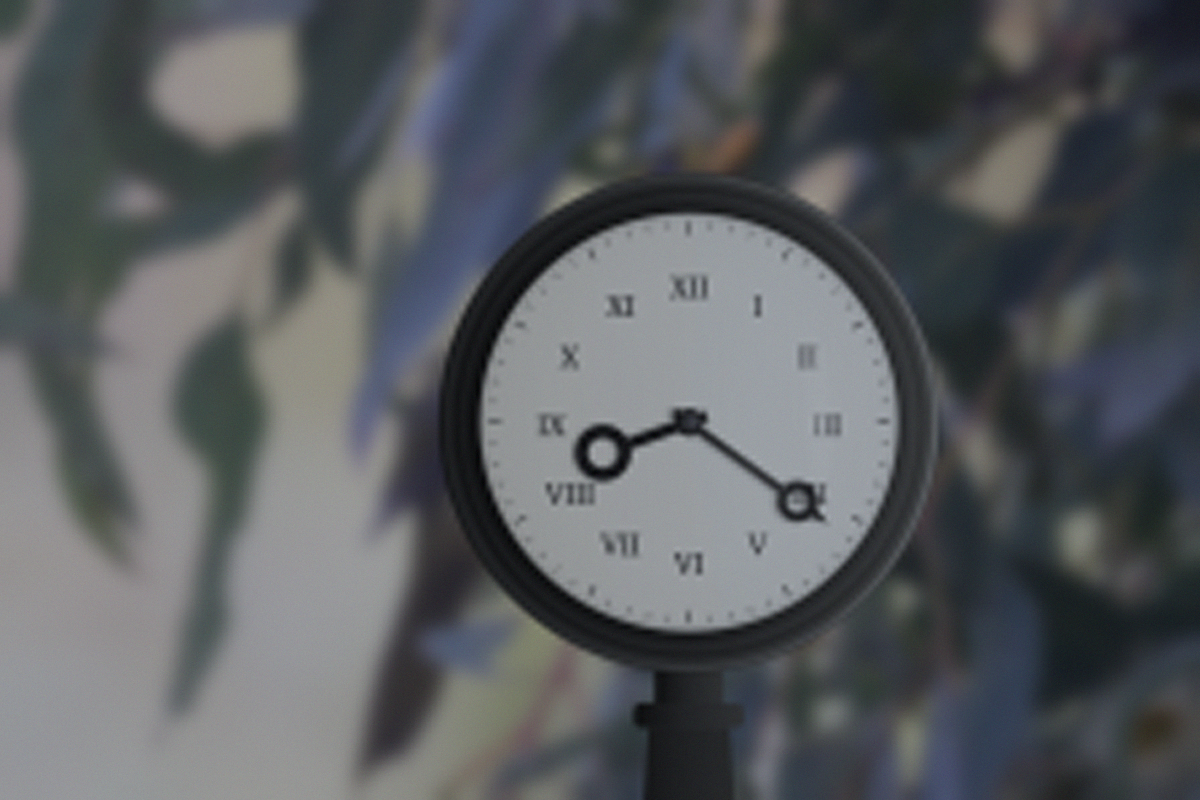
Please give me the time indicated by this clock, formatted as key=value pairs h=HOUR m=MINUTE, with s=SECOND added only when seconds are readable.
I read h=8 m=21
